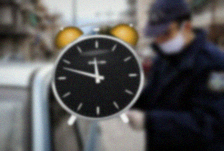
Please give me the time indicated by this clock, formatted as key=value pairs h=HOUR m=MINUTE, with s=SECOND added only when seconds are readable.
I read h=11 m=48
